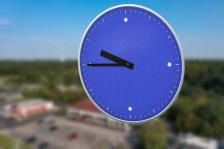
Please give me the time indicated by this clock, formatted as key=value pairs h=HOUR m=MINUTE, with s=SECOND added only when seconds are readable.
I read h=9 m=45
